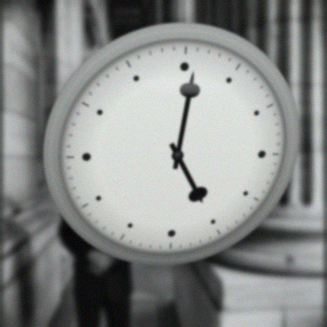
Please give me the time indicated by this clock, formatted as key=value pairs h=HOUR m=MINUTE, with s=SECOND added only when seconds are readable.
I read h=5 m=1
